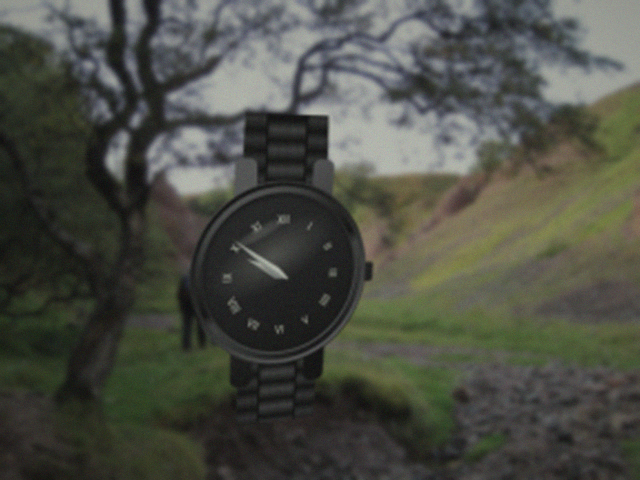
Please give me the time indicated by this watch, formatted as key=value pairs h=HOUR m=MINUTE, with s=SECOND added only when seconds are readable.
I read h=9 m=51
